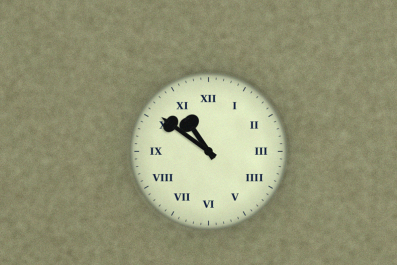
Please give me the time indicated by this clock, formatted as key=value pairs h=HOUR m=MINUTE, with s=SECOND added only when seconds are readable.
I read h=10 m=51
